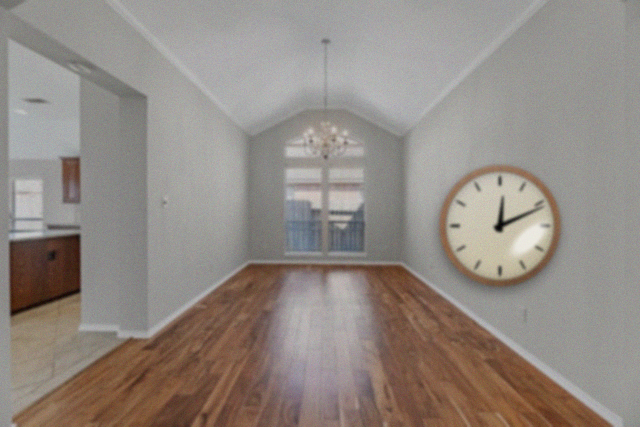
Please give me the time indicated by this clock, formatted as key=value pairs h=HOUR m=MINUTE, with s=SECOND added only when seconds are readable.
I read h=12 m=11
